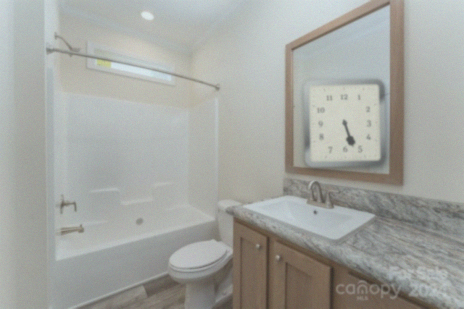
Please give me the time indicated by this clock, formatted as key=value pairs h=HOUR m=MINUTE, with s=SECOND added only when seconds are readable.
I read h=5 m=27
